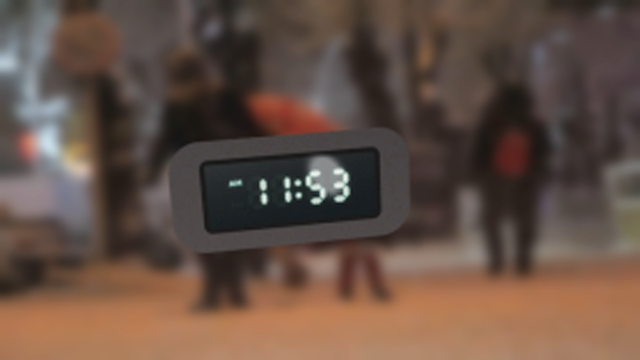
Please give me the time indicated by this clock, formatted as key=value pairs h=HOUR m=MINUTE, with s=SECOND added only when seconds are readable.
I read h=11 m=53
